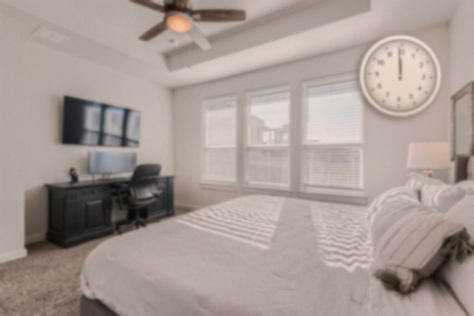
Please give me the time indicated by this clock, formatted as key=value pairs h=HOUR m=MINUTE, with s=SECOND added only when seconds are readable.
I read h=11 m=59
